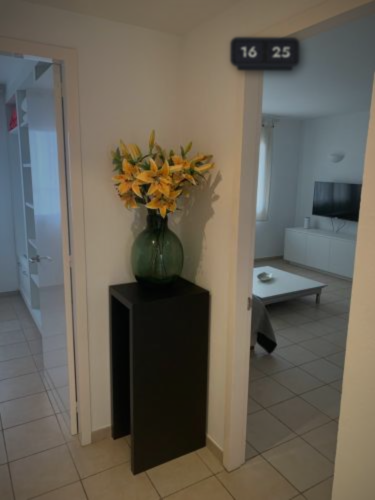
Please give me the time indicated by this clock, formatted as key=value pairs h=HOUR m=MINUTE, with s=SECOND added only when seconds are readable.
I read h=16 m=25
